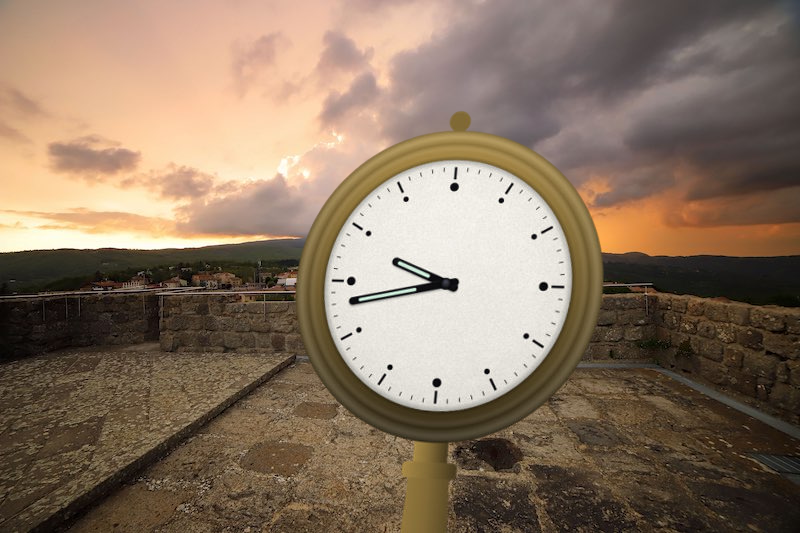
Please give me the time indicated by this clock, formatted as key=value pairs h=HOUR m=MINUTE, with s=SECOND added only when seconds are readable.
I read h=9 m=43
